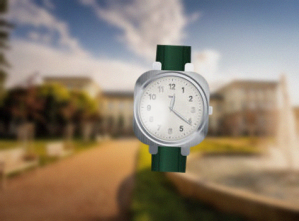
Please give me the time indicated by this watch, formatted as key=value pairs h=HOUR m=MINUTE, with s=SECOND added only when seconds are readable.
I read h=12 m=21
